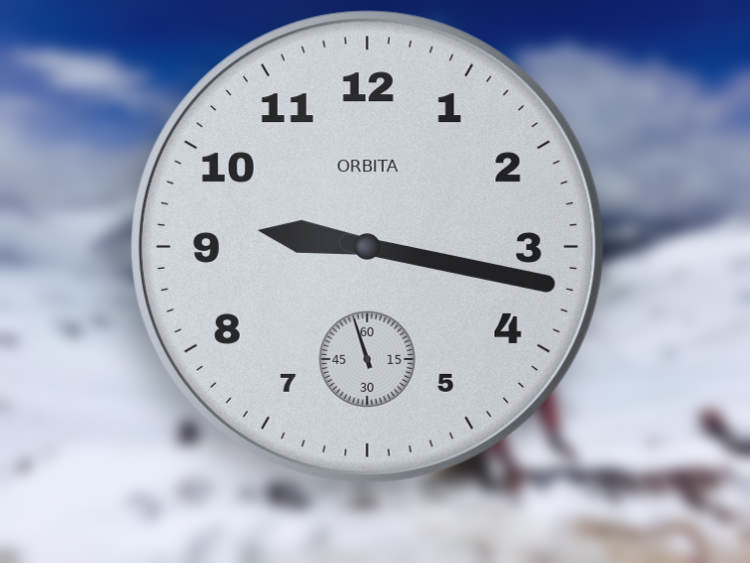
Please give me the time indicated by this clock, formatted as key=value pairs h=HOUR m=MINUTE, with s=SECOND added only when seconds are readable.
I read h=9 m=16 s=57
